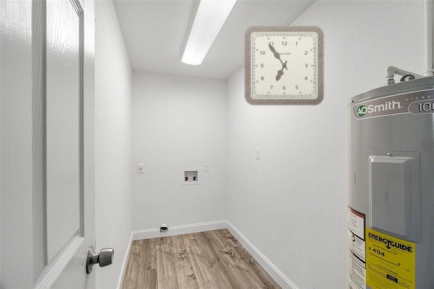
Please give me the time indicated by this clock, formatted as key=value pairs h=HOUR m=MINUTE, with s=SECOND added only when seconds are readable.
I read h=6 m=54
